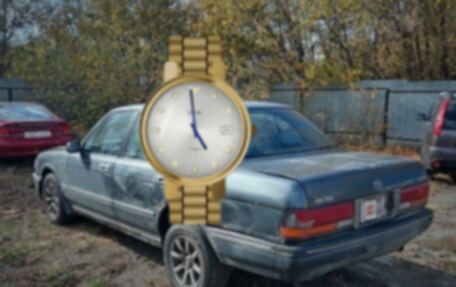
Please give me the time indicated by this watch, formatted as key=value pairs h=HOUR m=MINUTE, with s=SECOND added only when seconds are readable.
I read h=4 m=59
